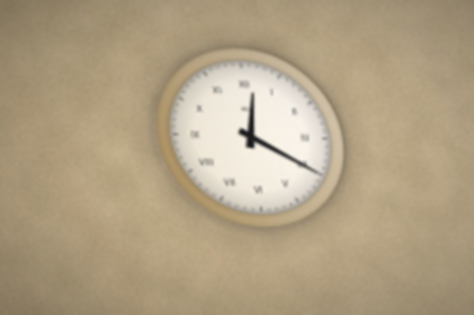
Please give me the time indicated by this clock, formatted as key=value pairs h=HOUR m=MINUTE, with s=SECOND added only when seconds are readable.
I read h=12 m=20
